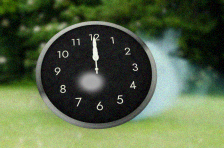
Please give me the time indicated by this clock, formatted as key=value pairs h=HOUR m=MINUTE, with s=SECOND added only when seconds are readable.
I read h=12 m=0
